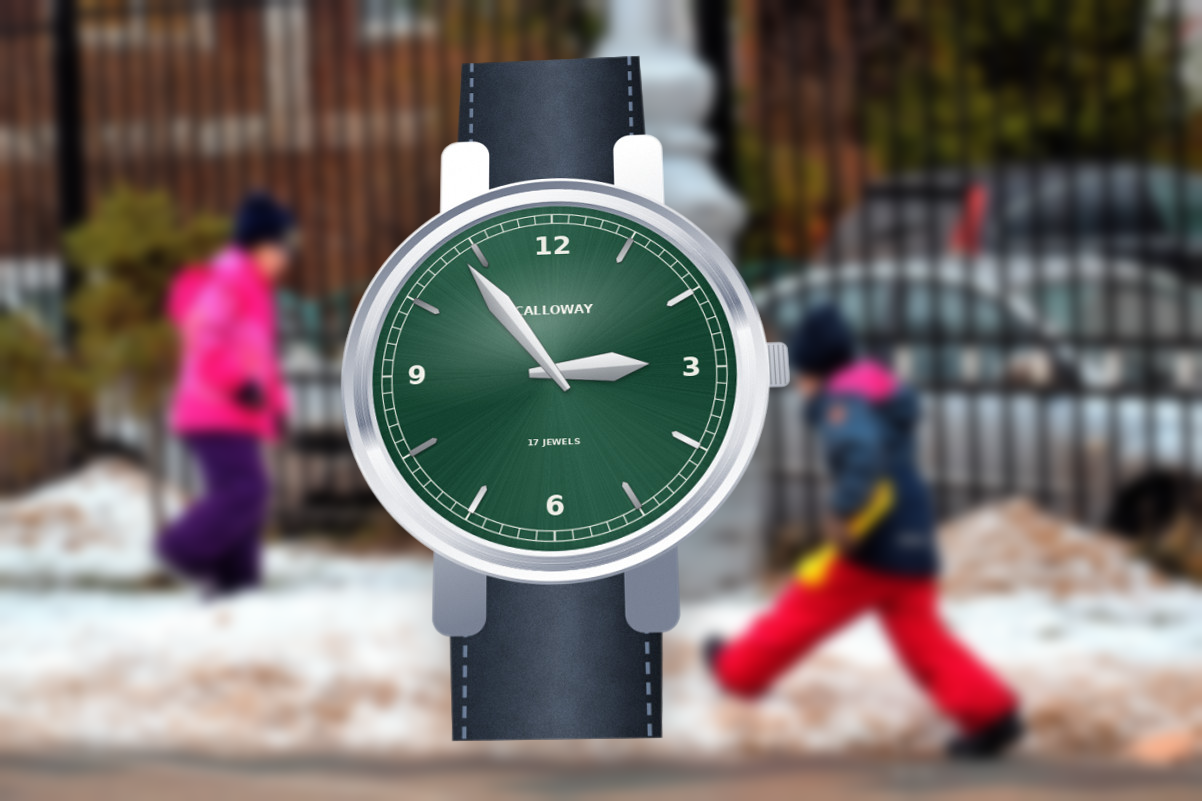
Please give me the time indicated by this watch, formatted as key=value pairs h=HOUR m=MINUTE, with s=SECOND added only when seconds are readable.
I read h=2 m=54
